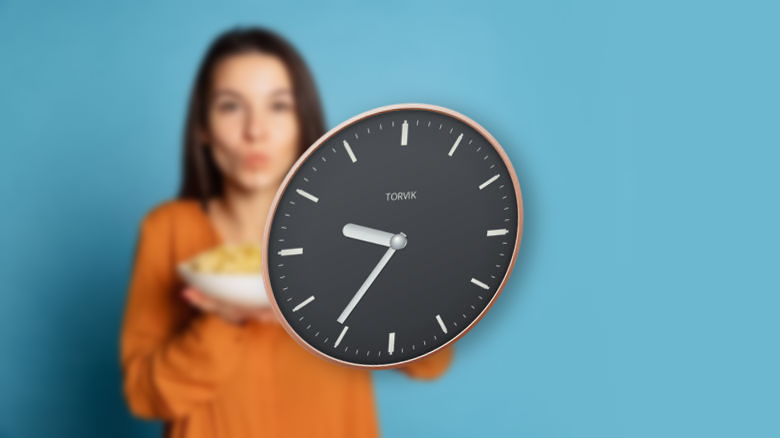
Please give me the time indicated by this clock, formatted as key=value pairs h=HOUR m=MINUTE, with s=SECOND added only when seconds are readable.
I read h=9 m=36
